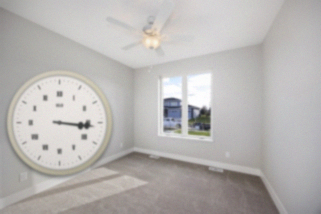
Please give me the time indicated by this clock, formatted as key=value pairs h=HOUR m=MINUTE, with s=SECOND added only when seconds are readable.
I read h=3 m=16
